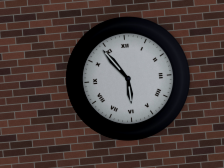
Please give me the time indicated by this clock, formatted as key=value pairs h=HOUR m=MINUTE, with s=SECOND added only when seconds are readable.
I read h=5 m=54
